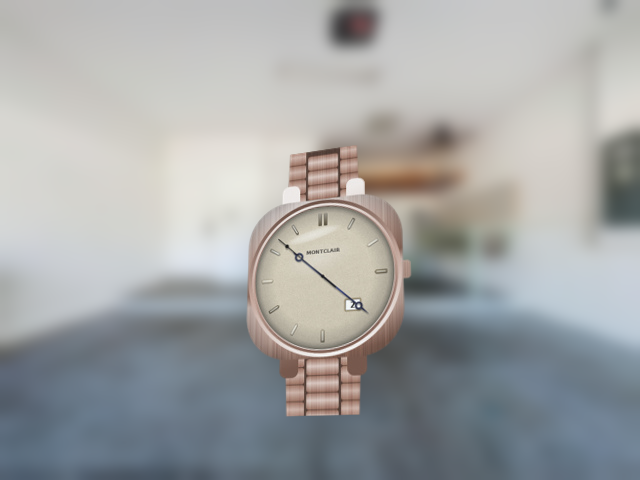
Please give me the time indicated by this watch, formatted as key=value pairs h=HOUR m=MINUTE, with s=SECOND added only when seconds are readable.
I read h=10 m=21 s=52
